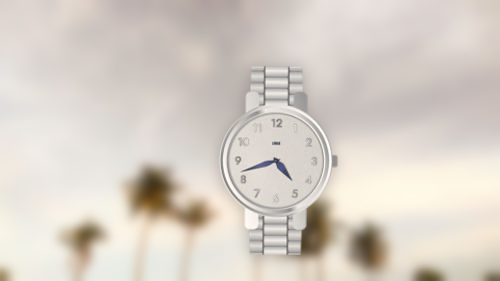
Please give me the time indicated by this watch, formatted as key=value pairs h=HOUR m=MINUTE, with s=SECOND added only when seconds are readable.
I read h=4 m=42
